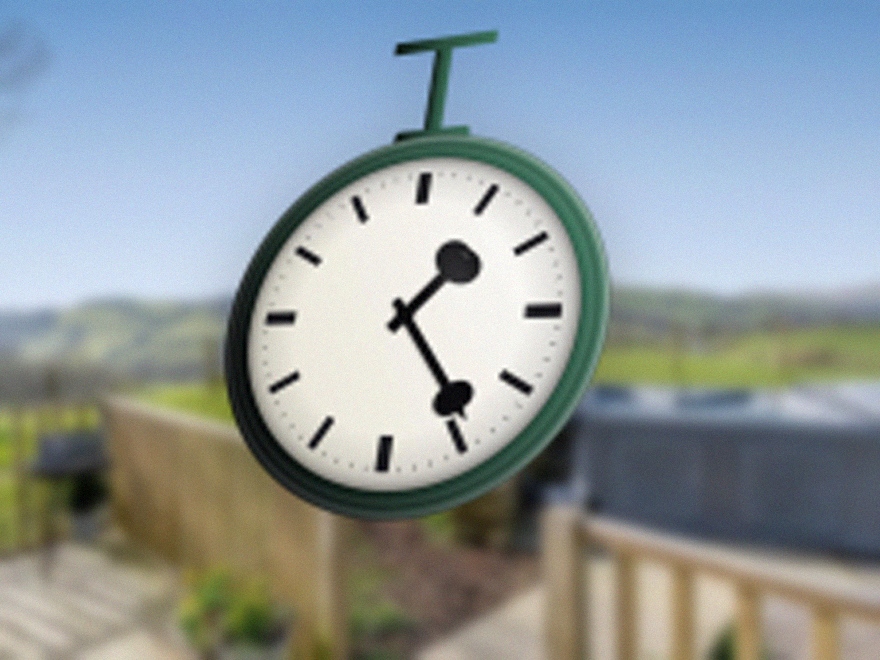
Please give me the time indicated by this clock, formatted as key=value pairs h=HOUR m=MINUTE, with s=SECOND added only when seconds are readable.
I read h=1 m=24
